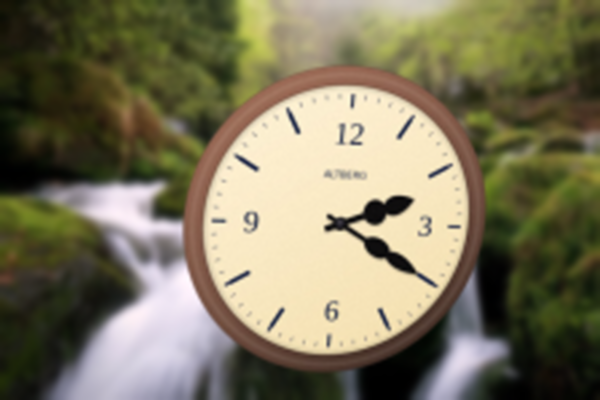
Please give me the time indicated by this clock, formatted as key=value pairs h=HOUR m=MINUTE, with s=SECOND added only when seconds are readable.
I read h=2 m=20
